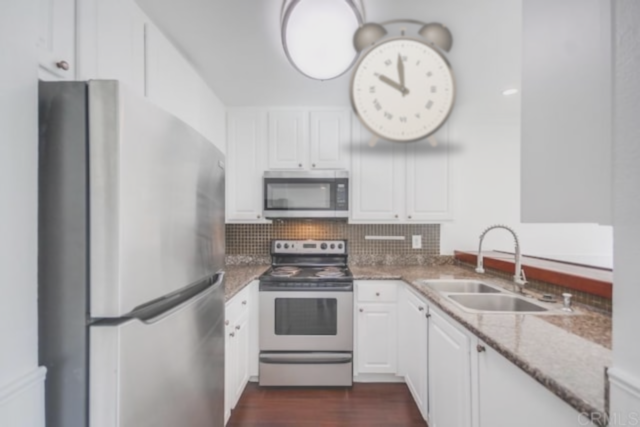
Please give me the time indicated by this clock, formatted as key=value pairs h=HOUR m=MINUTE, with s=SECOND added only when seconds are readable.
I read h=9 m=59
